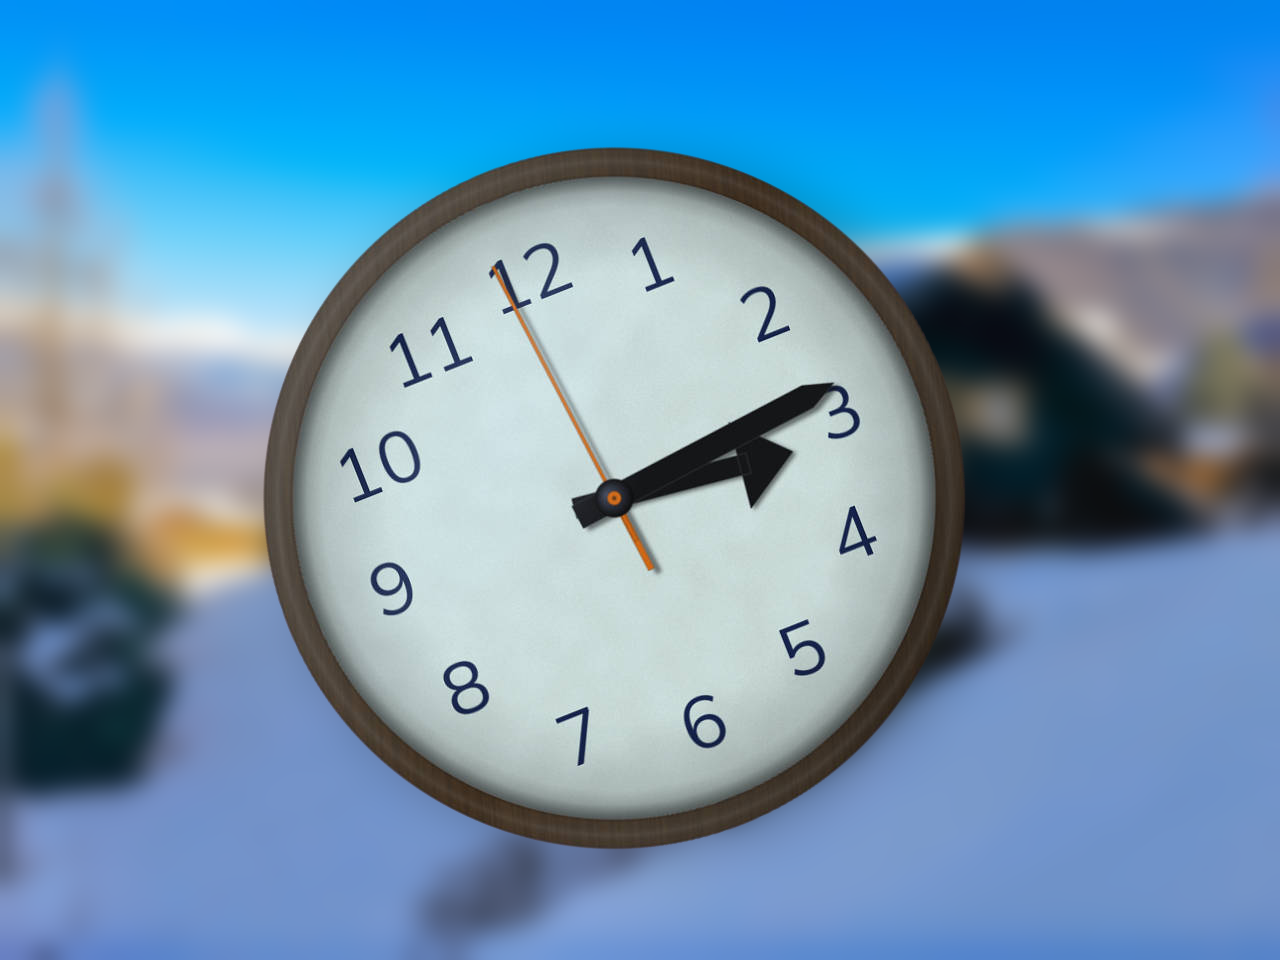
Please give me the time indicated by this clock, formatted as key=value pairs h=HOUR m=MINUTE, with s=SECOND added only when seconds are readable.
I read h=3 m=13 s=59
